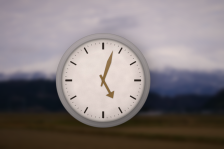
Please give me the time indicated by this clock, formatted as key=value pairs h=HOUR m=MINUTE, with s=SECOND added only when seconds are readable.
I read h=5 m=3
